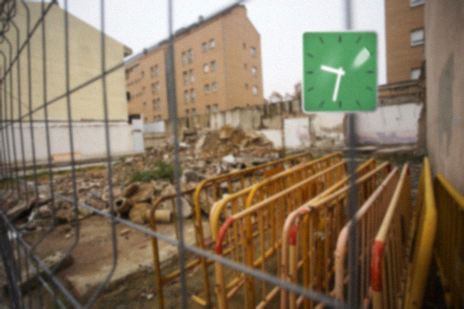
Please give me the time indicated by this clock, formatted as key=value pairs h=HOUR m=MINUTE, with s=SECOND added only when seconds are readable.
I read h=9 m=32
